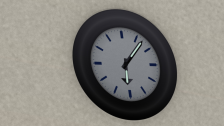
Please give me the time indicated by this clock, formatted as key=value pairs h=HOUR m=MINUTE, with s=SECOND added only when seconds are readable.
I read h=6 m=7
